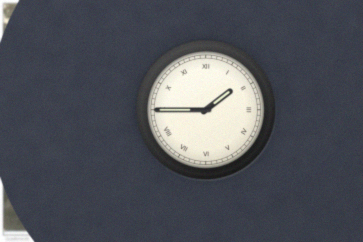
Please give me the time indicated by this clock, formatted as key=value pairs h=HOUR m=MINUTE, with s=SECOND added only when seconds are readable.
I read h=1 m=45
